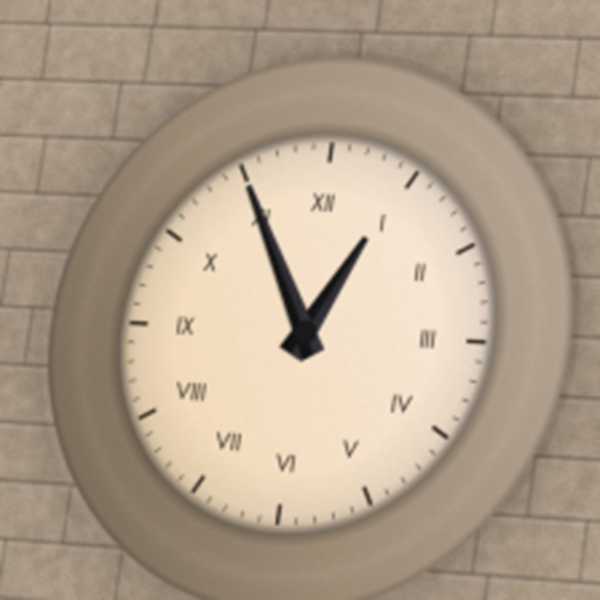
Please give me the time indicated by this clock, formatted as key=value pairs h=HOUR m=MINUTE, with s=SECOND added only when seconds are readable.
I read h=12 m=55
